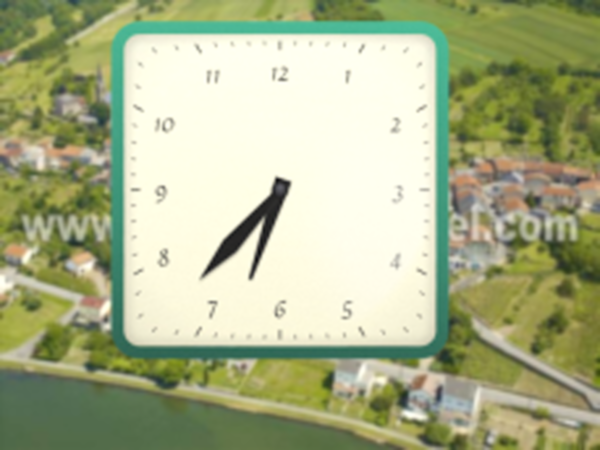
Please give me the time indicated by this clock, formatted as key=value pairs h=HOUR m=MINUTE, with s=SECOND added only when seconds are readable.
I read h=6 m=37
